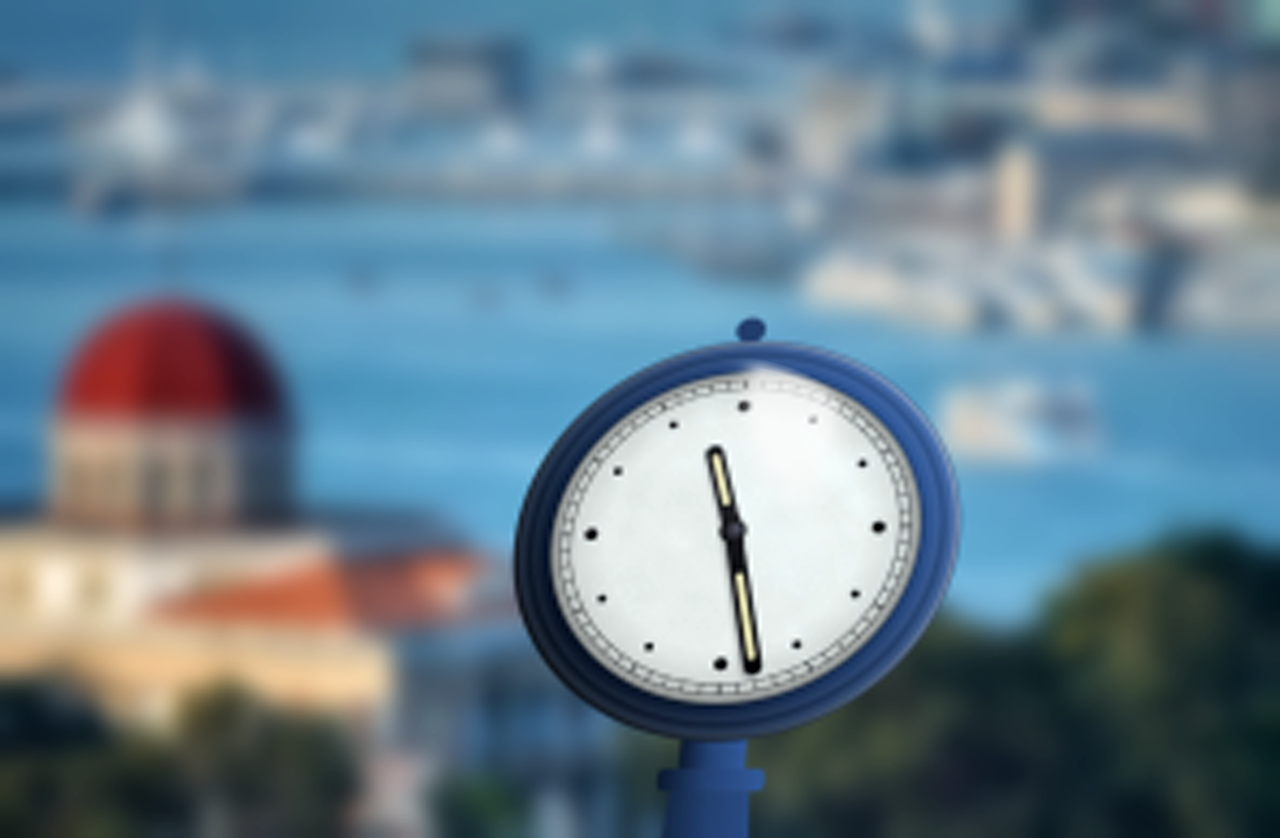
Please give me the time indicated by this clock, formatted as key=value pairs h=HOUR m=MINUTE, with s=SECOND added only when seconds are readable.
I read h=11 m=28
